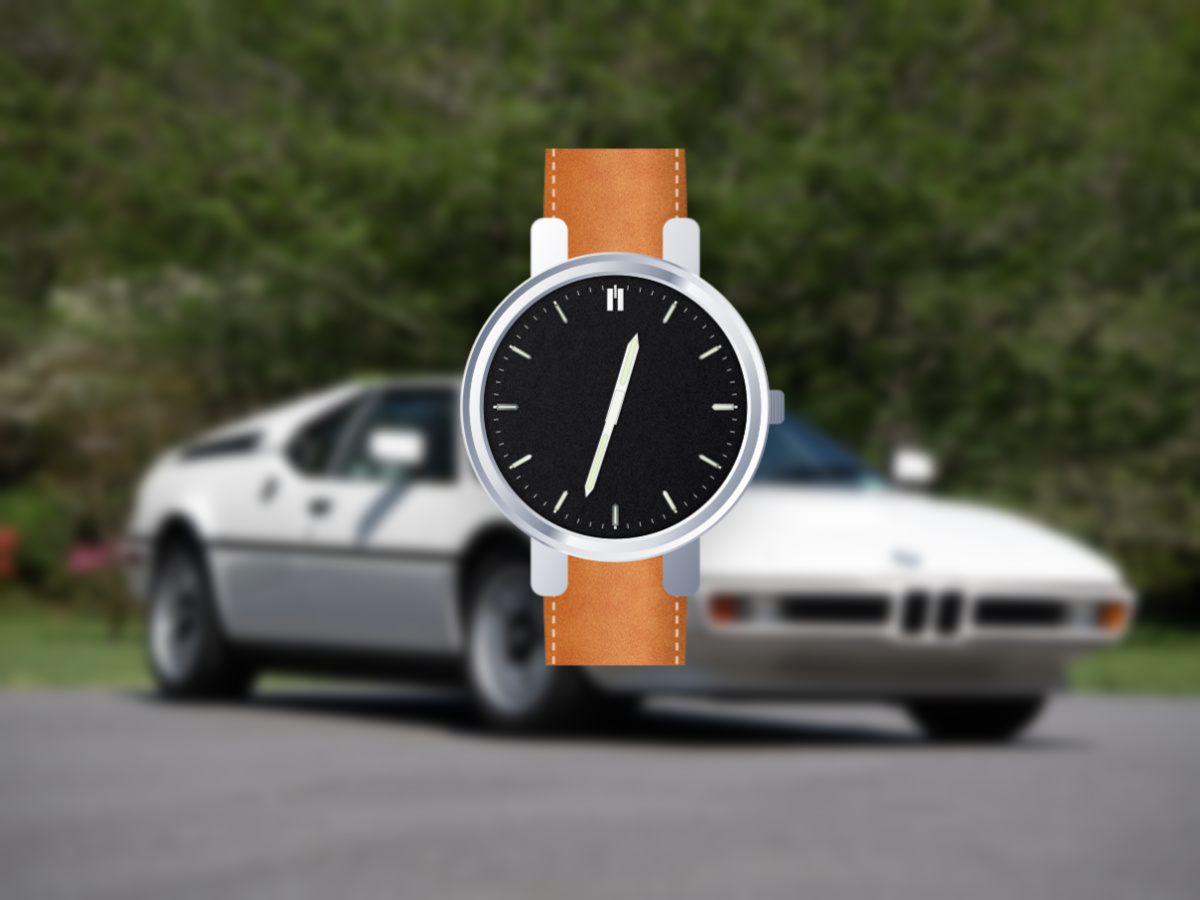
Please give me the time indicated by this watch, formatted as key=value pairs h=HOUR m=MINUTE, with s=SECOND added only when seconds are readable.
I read h=12 m=33
